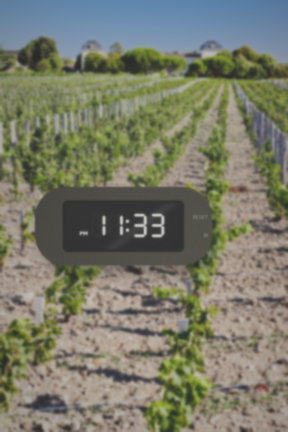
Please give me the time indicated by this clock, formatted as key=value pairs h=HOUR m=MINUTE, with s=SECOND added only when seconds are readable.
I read h=11 m=33
